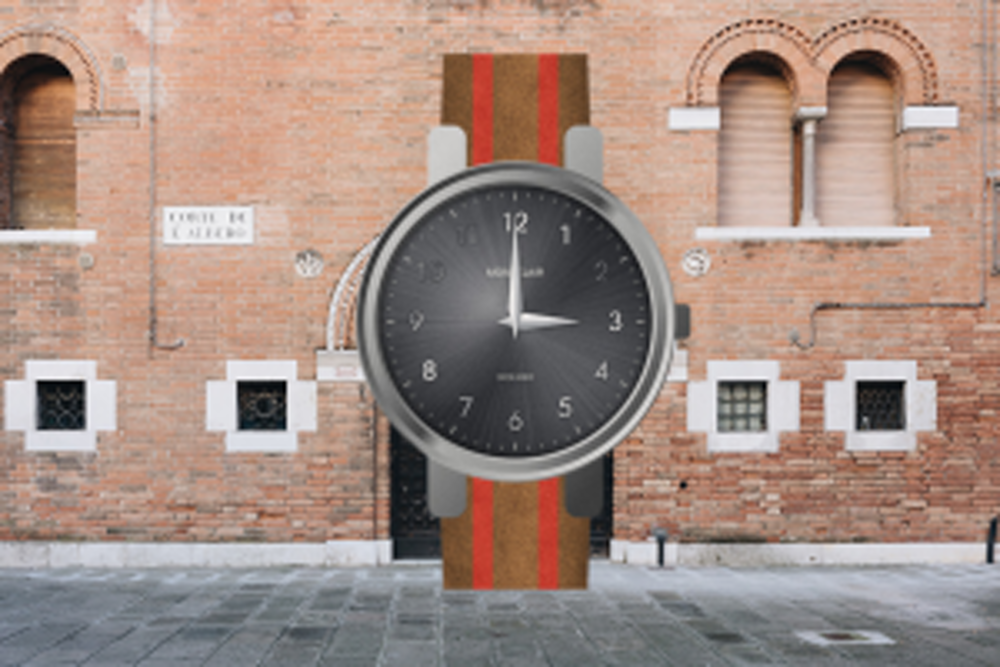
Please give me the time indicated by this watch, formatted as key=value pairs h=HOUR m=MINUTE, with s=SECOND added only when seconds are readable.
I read h=3 m=0
